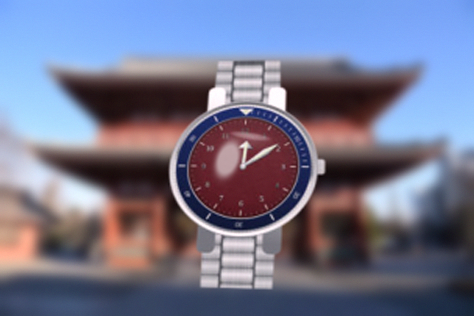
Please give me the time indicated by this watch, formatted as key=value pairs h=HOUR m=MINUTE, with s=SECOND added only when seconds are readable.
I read h=12 m=9
